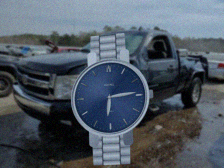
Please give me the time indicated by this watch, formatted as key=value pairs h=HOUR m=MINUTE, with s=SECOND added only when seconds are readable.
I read h=6 m=14
